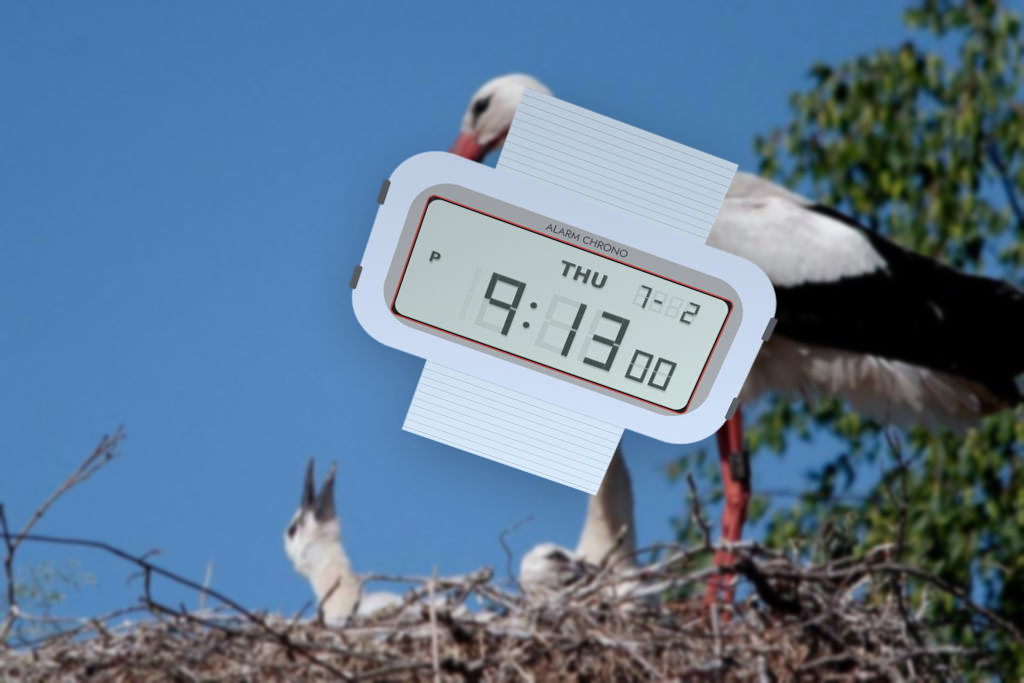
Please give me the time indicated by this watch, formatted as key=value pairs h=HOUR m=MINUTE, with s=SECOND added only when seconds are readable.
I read h=9 m=13 s=0
